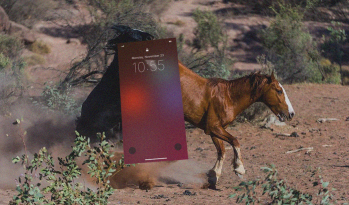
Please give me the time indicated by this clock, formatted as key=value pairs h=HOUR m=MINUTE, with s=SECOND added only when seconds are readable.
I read h=10 m=55
